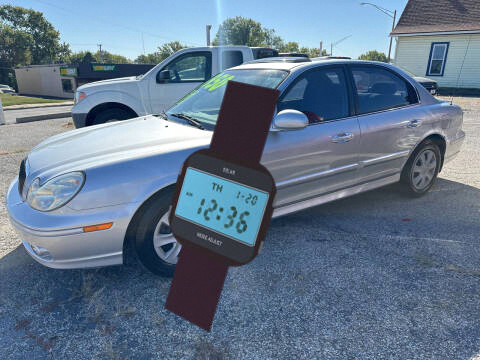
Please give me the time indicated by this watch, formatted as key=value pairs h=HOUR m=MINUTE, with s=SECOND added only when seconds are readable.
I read h=12 m=36
